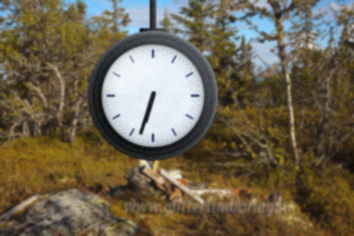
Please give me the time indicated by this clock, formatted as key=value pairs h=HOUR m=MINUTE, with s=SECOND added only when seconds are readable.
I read h=6 m=33
